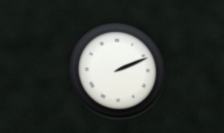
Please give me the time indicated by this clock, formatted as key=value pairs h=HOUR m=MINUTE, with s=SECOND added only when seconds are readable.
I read h=2 m=11
